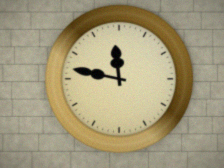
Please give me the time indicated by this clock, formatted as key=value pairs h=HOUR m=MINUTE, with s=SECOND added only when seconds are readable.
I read h=11 m=47
